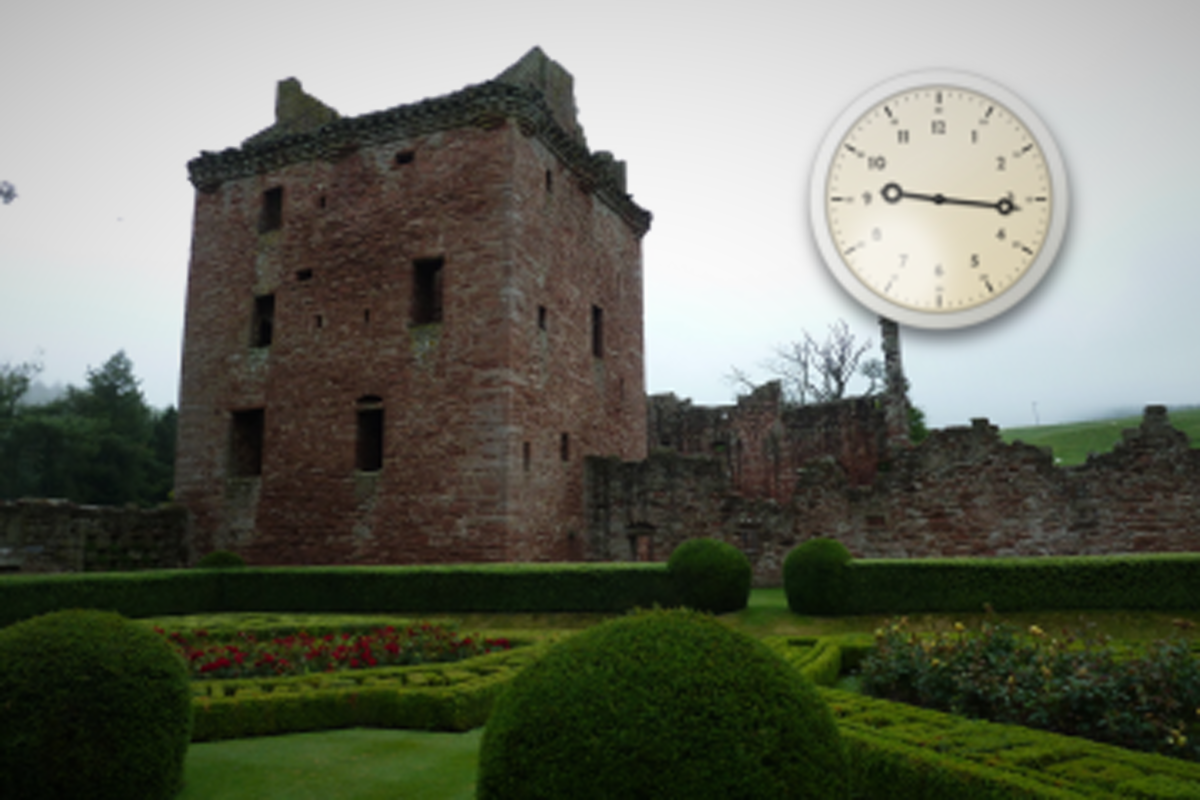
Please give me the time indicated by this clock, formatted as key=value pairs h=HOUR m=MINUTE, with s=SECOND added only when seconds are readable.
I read h=9 m=16
